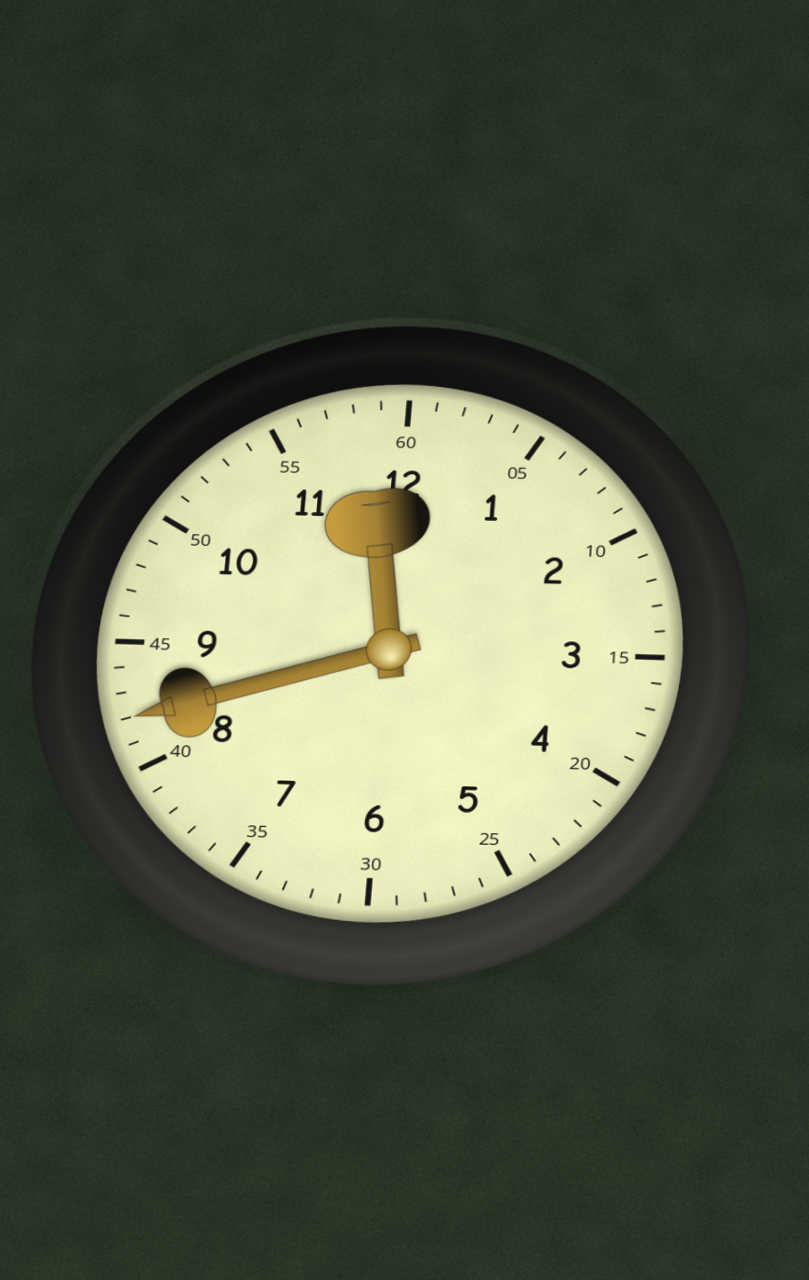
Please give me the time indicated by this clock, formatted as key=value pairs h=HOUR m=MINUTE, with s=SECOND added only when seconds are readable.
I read h=11 m=42
